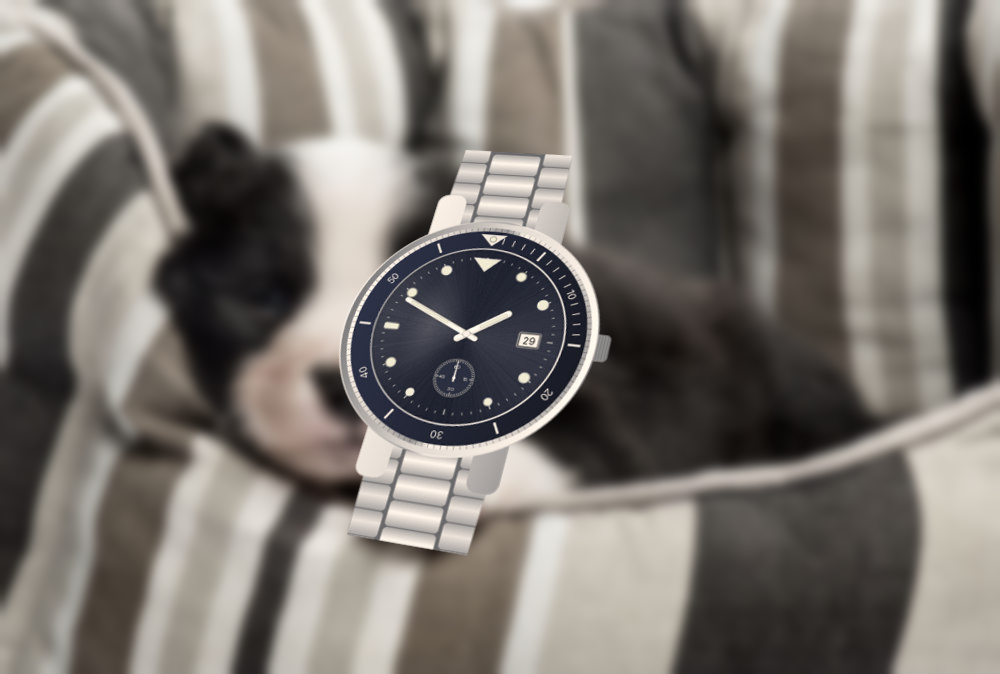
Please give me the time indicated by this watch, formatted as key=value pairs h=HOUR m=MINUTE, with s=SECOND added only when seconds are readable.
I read h=1 m=49
